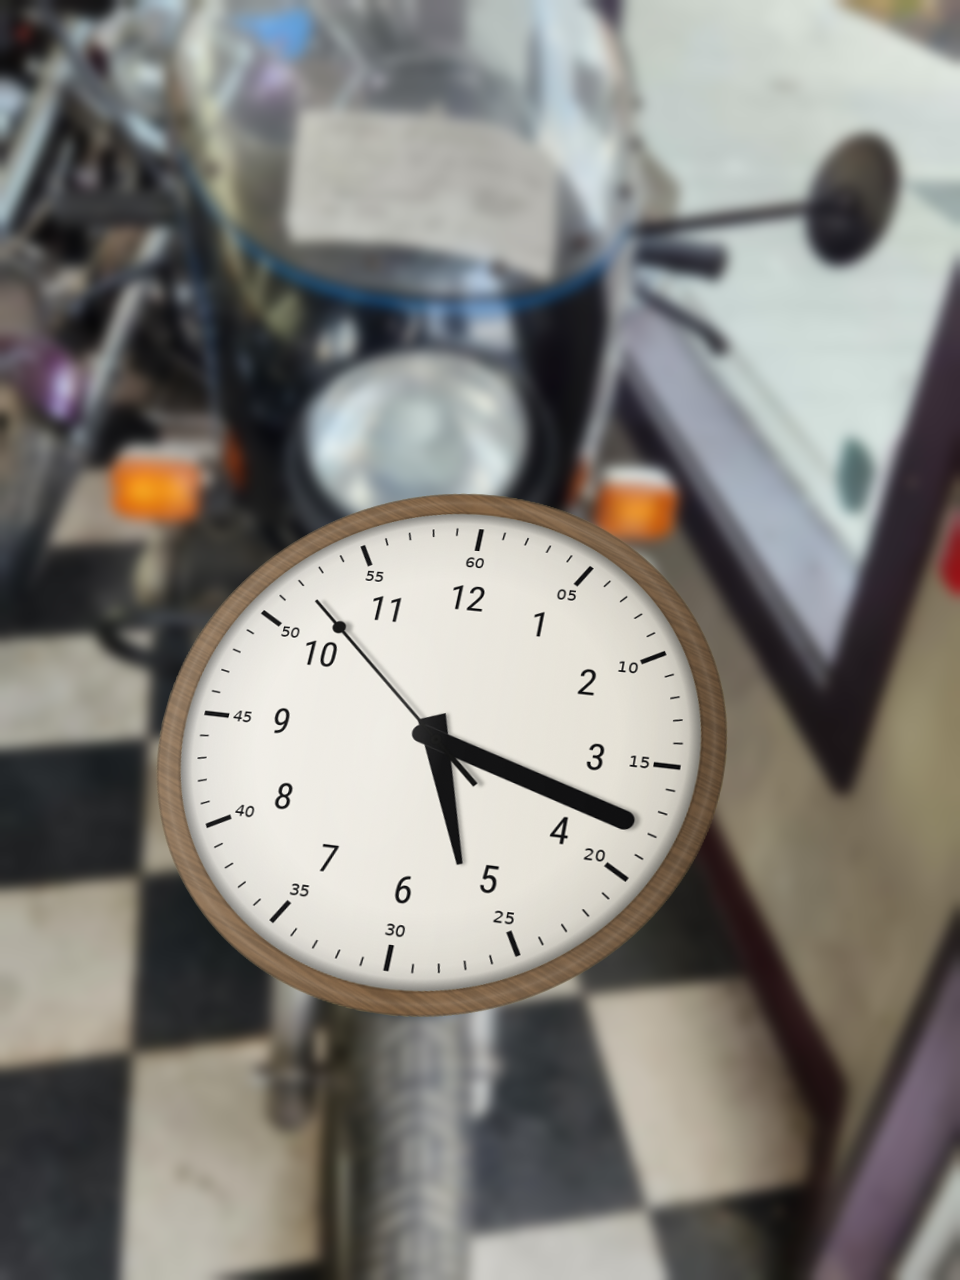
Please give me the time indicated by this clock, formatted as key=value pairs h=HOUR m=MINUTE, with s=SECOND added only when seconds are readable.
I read h=5 m=17 s=52
